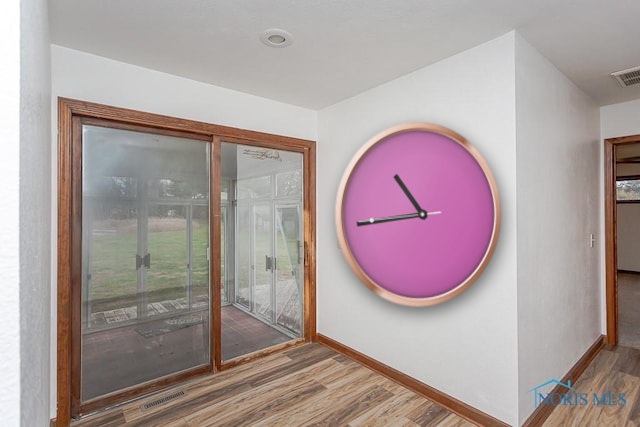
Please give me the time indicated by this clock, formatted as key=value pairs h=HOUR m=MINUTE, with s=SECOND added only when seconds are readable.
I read h=10 m=43 s=44
